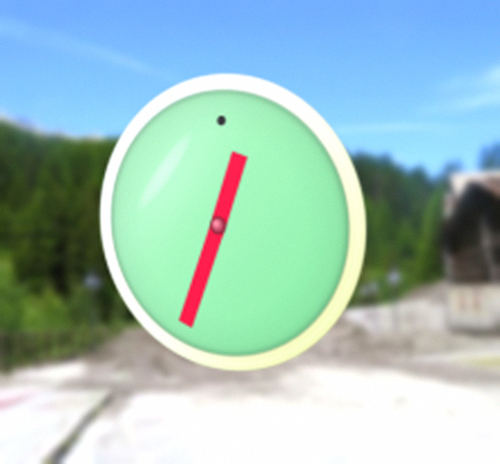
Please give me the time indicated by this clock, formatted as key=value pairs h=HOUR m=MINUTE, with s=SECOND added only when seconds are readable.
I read h=12 m=33
